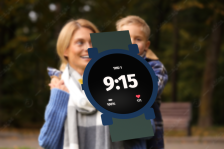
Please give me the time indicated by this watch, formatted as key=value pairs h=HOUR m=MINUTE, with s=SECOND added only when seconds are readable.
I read h=9 m=15
